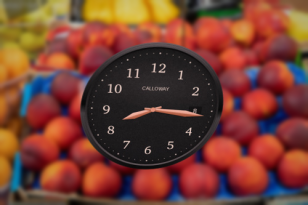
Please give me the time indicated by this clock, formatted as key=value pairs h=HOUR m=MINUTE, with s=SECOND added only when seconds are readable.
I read h=8 m=16
